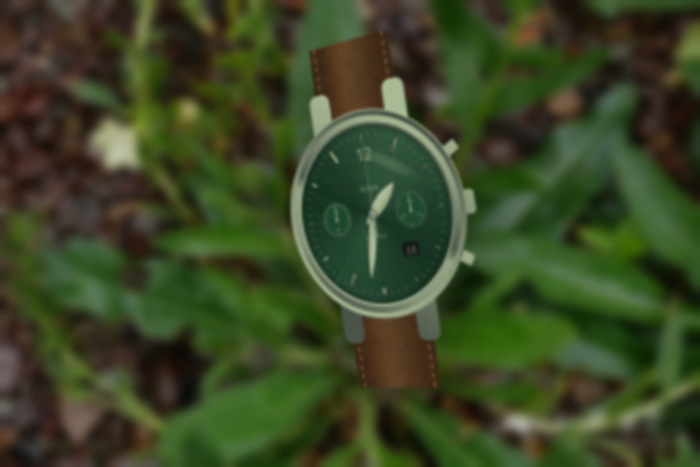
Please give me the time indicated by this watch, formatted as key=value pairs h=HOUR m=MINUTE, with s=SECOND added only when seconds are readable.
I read h=1 m=32
